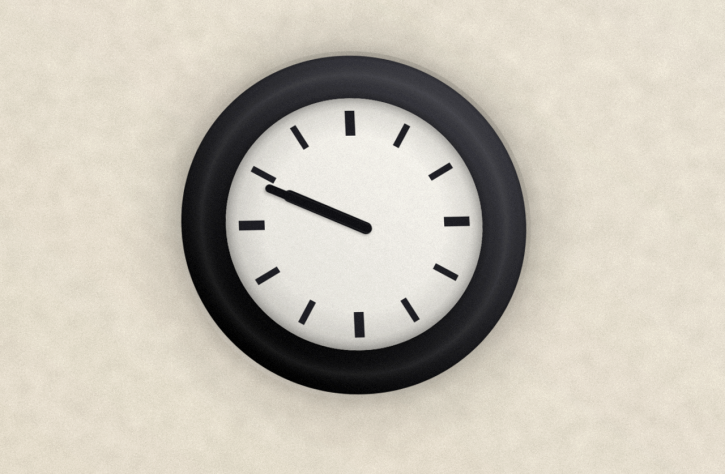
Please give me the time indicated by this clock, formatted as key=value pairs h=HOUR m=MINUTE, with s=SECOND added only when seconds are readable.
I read h=9 m=49
